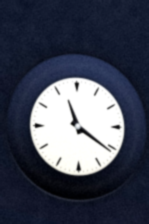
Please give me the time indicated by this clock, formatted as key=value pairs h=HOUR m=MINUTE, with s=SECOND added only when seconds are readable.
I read h=11 m=21
